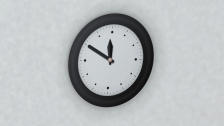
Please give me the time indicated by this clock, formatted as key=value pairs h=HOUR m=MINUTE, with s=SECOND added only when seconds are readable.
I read h=11 m=50
